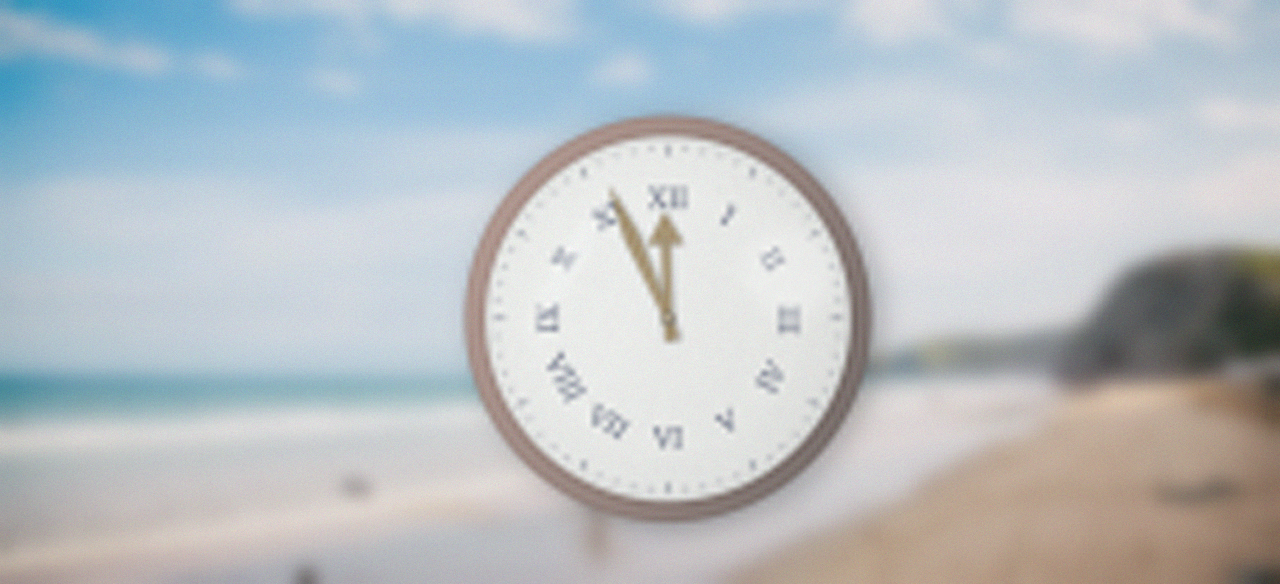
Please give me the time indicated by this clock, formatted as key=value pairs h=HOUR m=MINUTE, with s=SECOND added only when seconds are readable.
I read h=11 m=56
